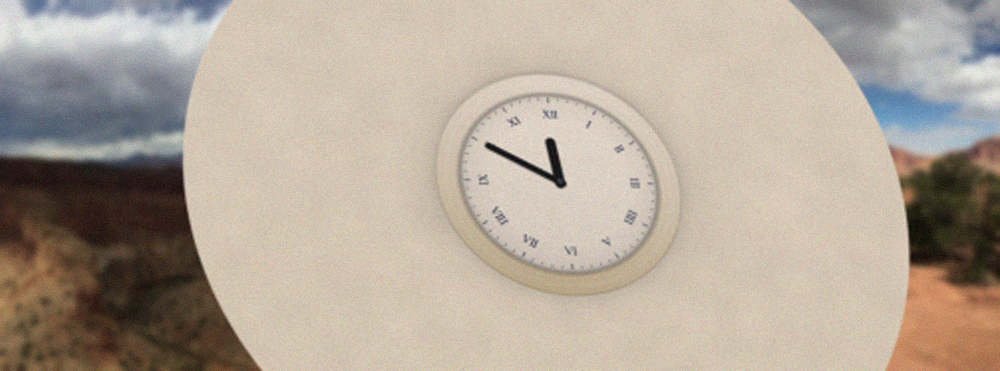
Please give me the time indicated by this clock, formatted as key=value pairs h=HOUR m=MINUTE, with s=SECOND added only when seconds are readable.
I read h=11 m=50
